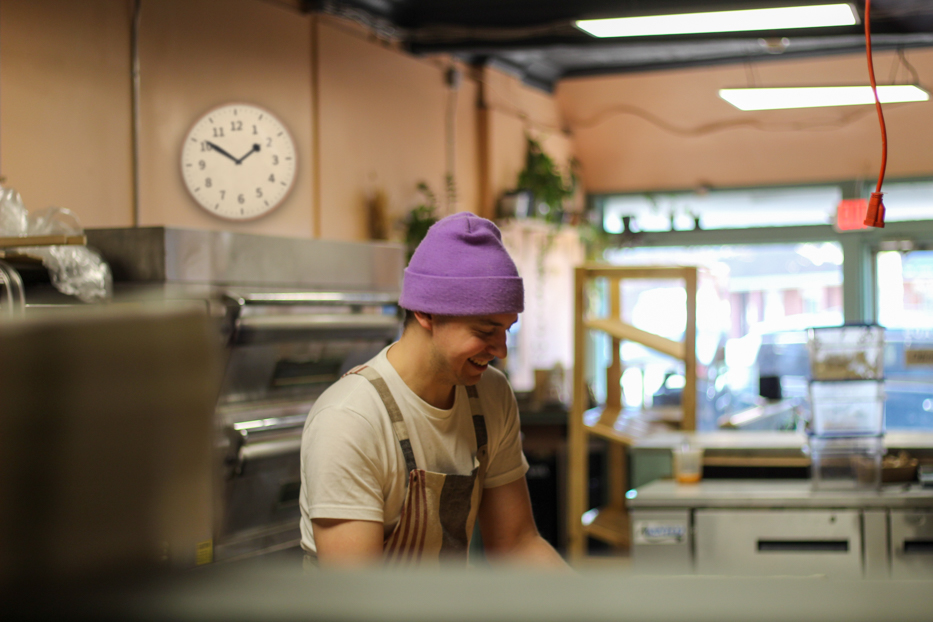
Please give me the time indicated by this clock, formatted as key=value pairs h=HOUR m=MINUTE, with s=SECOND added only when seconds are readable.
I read h=1 m=51
